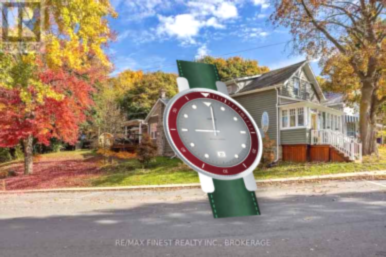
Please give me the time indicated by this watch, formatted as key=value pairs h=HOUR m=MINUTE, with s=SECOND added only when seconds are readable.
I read h=9 m=1
